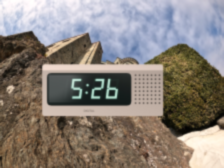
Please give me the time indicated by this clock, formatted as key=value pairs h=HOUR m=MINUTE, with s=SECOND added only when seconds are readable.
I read h=5 m=26
